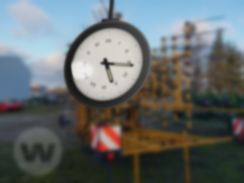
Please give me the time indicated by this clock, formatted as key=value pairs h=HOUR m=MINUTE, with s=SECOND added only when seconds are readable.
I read h=5 m=16
